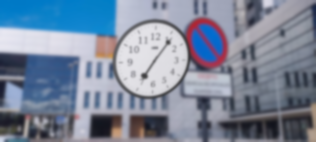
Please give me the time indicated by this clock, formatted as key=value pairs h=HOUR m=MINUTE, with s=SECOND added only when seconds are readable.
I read h=7 m=6
